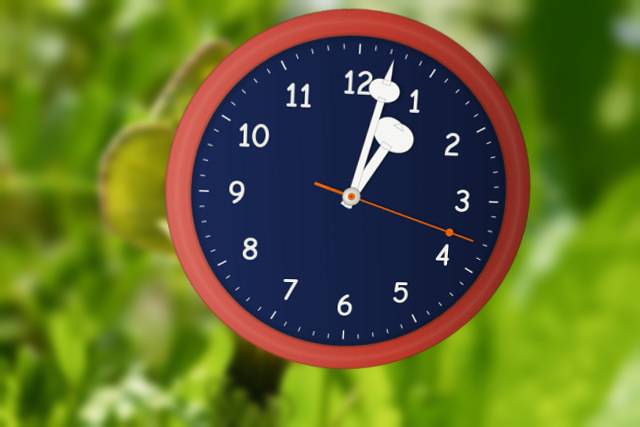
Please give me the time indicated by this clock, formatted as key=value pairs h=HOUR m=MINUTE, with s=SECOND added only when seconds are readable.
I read h=1 m=2 s=18
